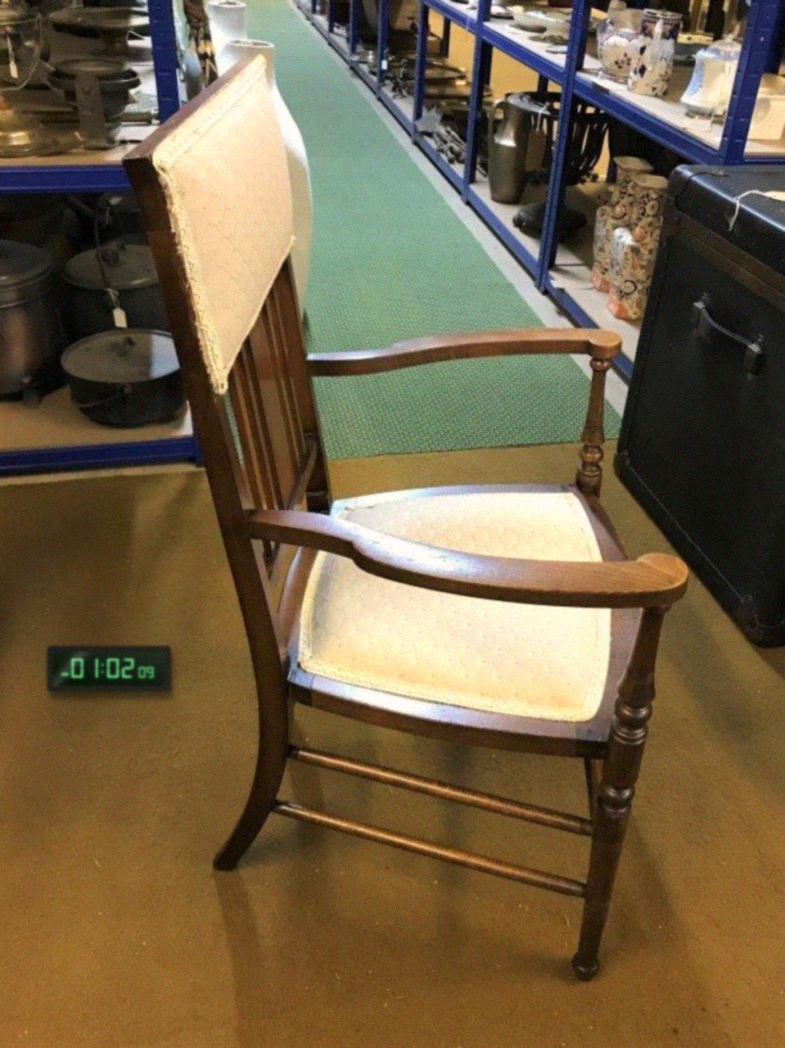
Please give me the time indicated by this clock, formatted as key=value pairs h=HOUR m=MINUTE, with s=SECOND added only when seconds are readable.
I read h=1 m=2
